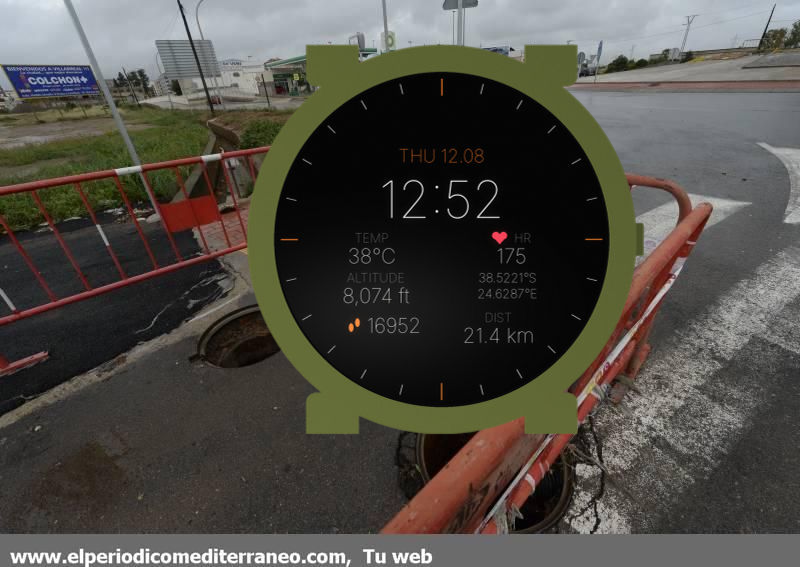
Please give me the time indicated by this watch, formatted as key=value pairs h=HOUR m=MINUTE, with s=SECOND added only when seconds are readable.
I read h=12 m=52
